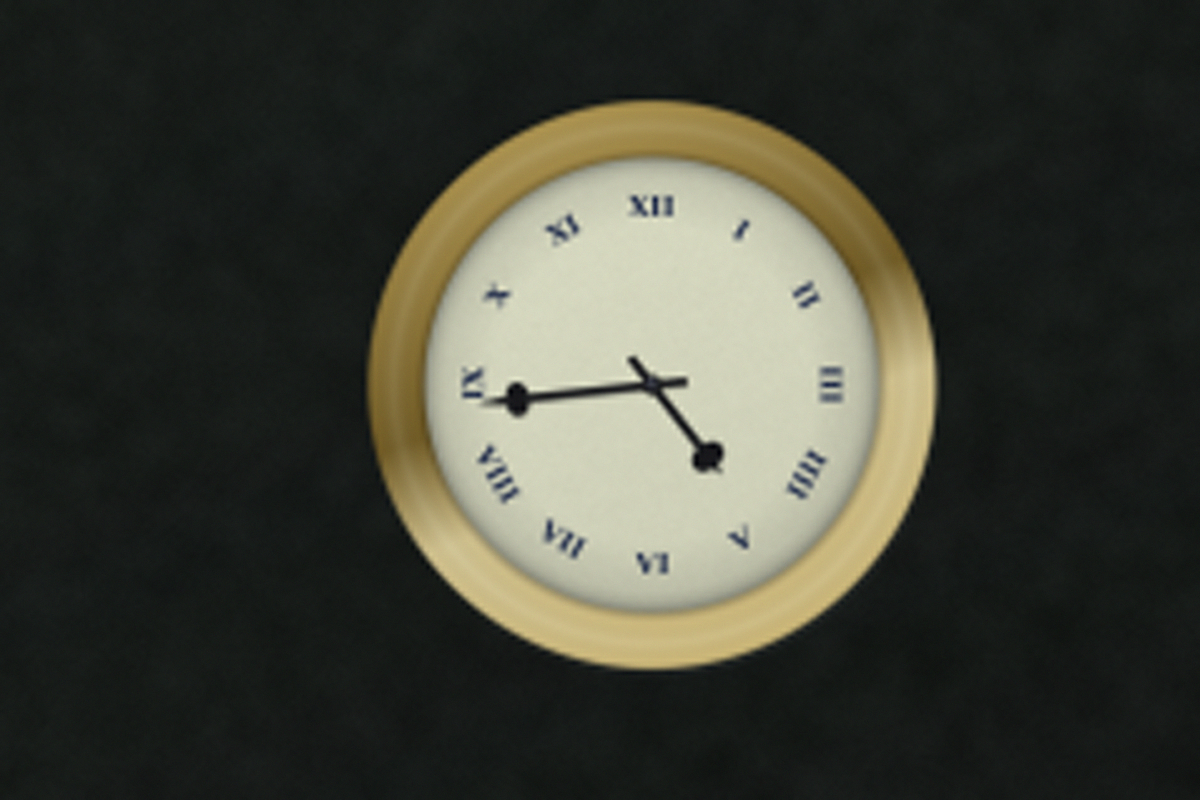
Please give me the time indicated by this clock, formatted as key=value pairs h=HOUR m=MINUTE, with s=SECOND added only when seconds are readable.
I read h=4 m=44
